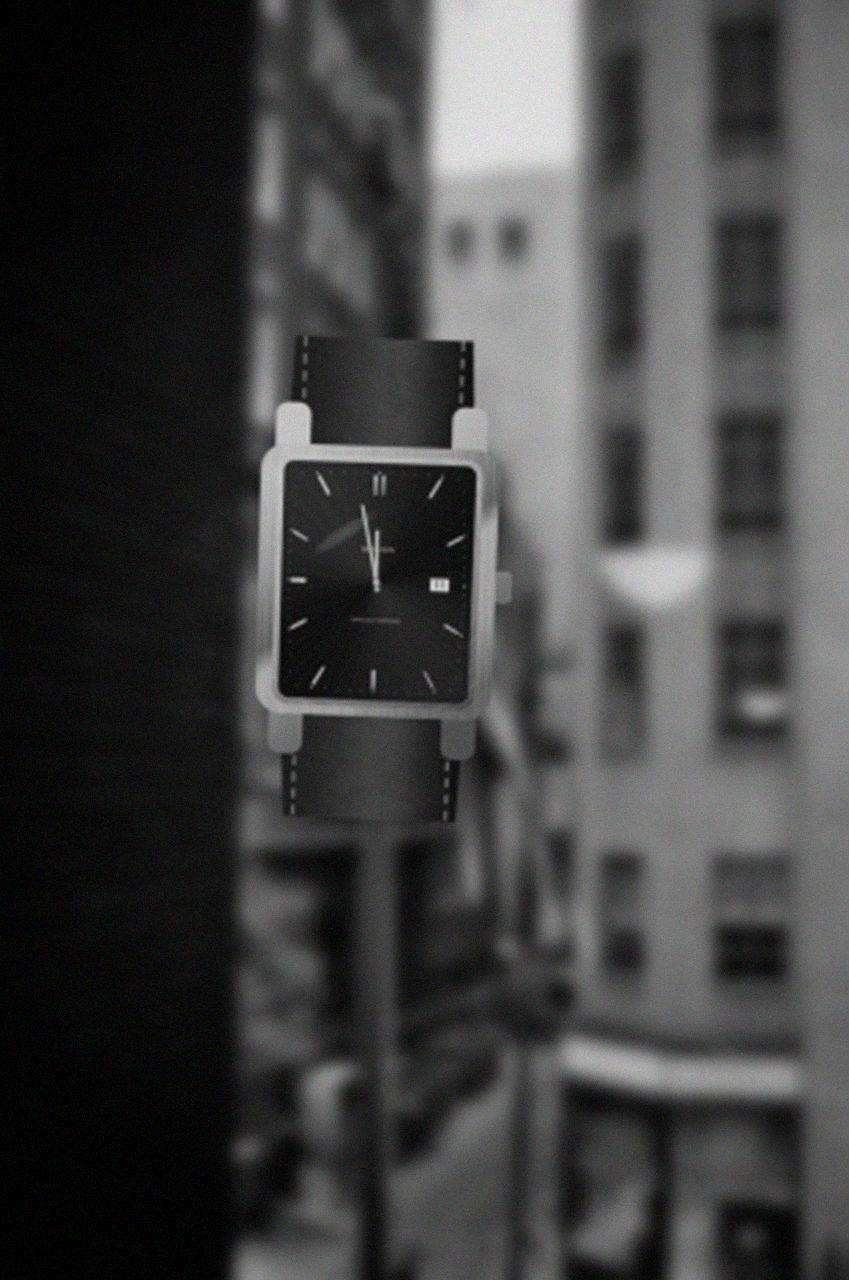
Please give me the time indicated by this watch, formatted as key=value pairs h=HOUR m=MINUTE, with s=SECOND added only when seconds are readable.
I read h=11 m=58
